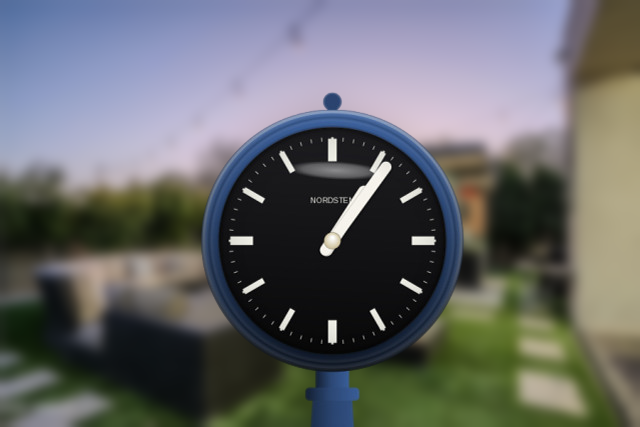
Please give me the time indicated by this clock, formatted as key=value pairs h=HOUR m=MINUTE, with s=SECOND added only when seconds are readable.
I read h=1 m=6
